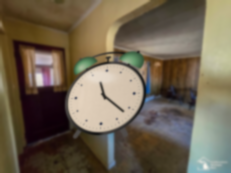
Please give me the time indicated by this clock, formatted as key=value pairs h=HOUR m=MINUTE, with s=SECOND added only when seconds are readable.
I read h=11 m=22
